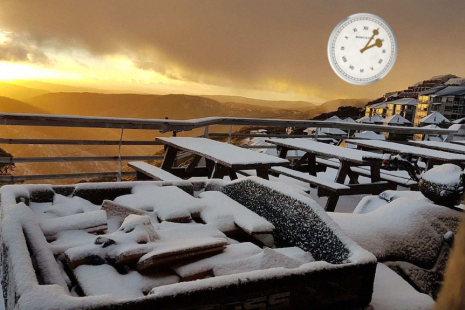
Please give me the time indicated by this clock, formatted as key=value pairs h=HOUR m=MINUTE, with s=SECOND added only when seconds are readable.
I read h=2 m=5
